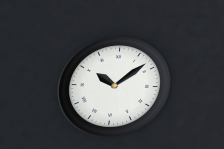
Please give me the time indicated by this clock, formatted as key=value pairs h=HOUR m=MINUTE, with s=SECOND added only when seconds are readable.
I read h=10 m=8
